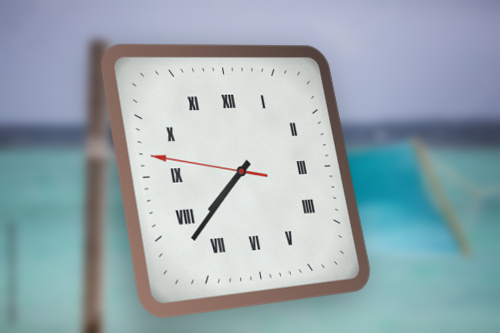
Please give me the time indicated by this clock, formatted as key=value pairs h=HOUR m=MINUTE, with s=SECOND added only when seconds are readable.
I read h=7 m=37 s=47
